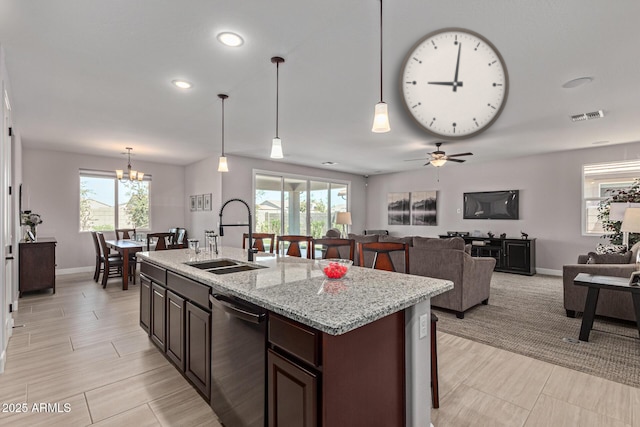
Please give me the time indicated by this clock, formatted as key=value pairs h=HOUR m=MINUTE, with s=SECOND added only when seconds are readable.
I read h=9 m=1
